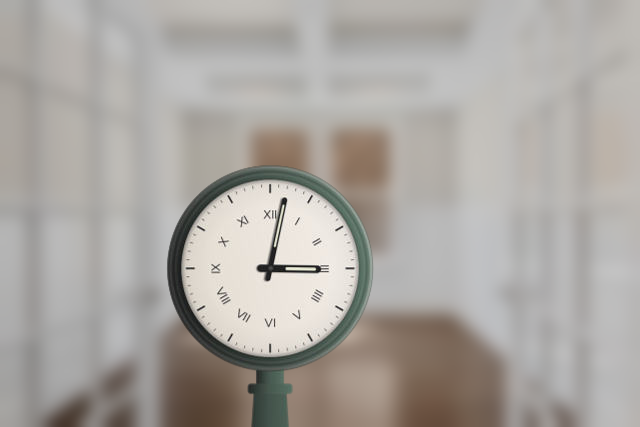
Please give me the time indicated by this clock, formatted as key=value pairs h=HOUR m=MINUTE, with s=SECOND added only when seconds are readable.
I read h=3 m=2
